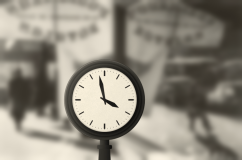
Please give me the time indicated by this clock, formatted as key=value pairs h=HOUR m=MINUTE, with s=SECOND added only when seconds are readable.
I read h=3 m=58
